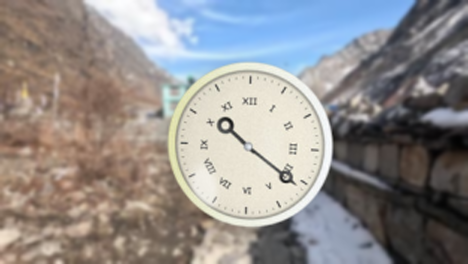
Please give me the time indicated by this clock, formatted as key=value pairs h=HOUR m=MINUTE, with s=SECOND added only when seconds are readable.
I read h=10 m=21
